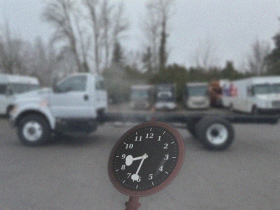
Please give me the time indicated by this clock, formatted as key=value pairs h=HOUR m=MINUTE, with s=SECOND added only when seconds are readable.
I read h=8 m=32
